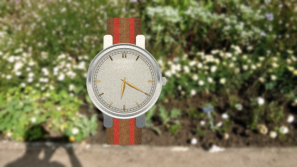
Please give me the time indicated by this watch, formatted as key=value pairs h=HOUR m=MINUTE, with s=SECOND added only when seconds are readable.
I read h=6 m=20
